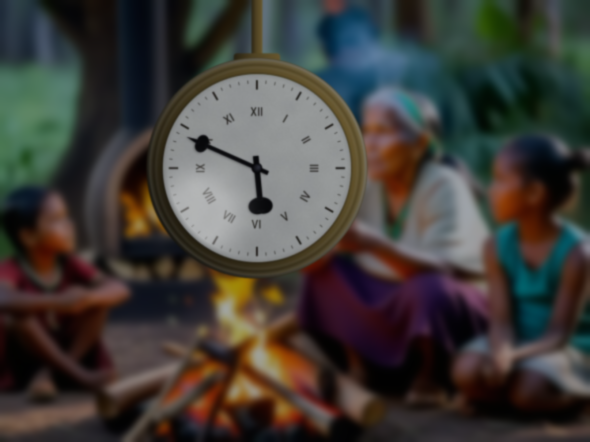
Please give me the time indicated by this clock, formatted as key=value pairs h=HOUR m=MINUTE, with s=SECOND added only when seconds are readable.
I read h=5 m=49
